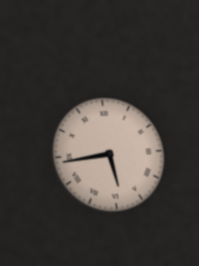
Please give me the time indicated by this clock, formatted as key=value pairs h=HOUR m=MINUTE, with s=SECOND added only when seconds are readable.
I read h=5 m=44
